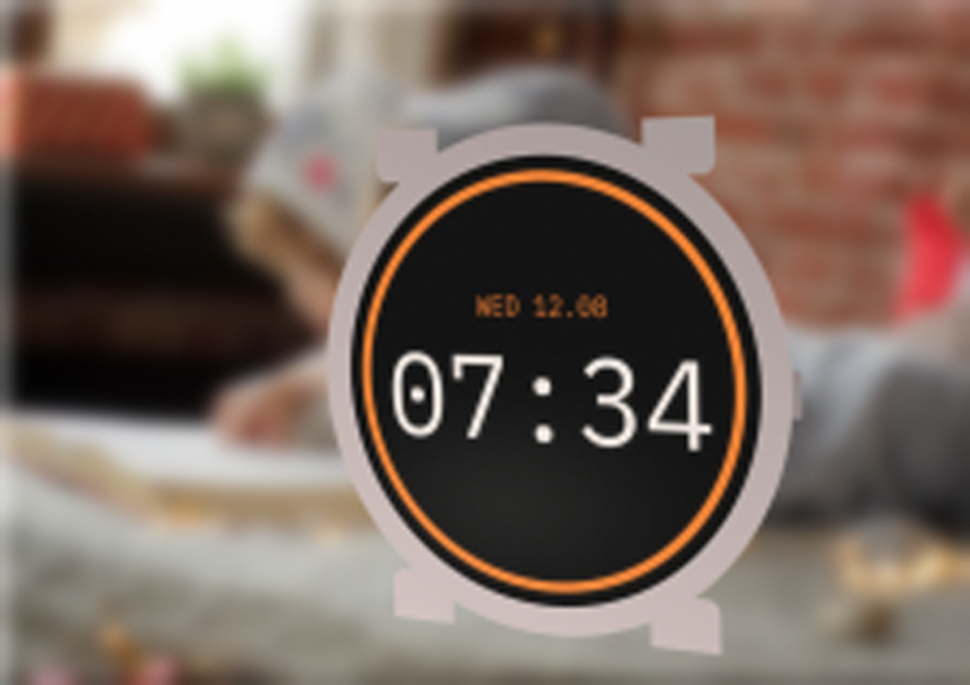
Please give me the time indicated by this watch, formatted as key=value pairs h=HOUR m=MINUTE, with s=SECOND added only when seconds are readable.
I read h=7 m=34
